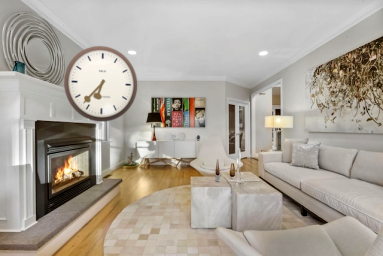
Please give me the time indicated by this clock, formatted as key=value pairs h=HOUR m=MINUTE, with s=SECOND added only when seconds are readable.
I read h=6 m=37
